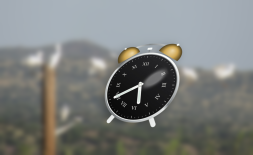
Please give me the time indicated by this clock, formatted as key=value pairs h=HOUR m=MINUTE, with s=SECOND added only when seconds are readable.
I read h=5 m=40
